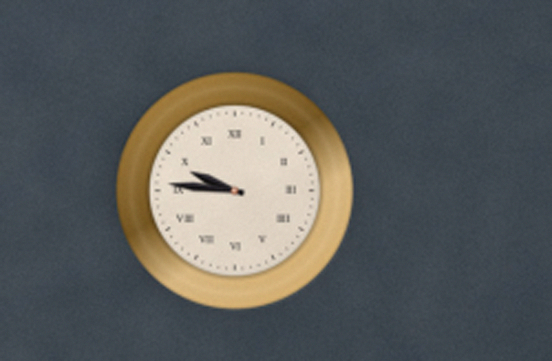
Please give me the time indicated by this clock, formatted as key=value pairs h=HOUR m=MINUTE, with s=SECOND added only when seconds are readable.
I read h=9 m=46
